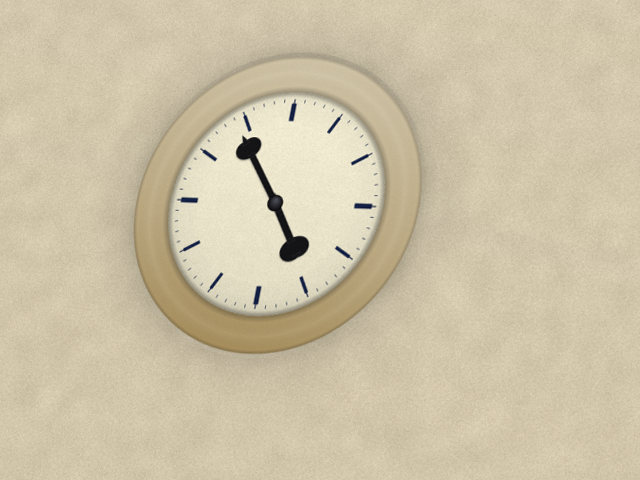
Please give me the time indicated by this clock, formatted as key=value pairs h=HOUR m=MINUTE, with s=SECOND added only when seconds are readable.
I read h=4 m=54
